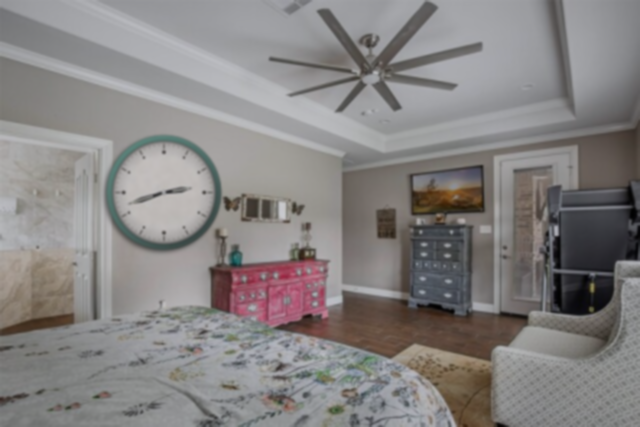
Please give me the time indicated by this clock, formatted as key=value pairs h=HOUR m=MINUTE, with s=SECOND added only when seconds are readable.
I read h=2 m=42
